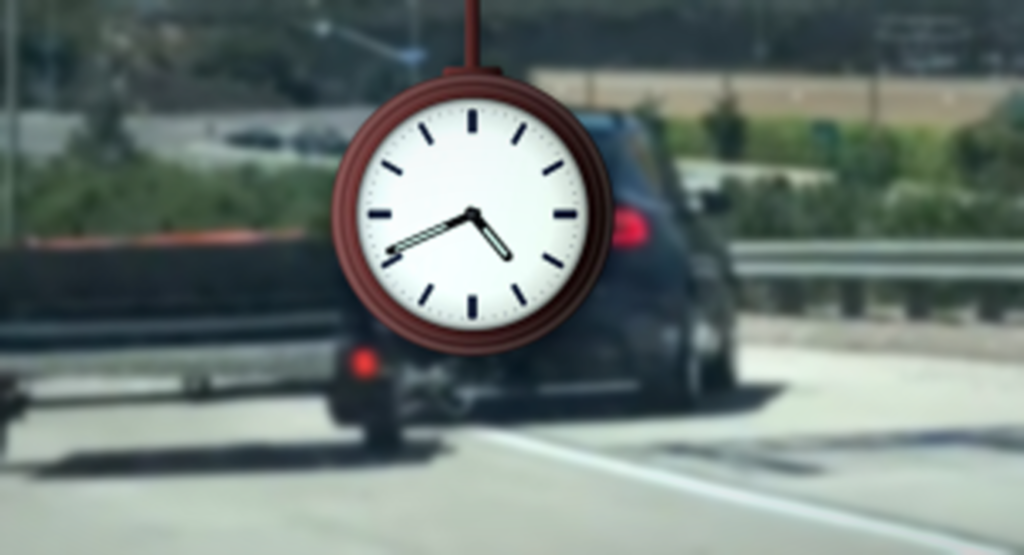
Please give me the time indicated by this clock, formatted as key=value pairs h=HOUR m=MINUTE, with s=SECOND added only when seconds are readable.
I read h=4 m=41
